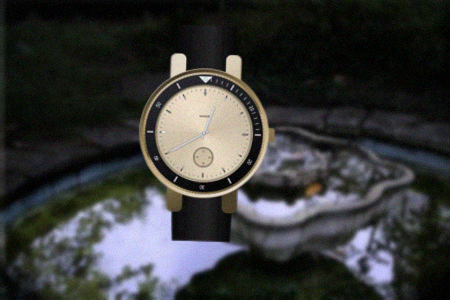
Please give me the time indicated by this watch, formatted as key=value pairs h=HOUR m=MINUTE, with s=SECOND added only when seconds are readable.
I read h=12 m=40
